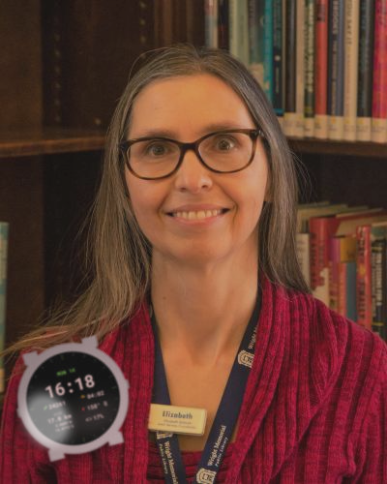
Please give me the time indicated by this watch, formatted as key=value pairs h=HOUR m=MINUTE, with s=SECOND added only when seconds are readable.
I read h=16 m=18
